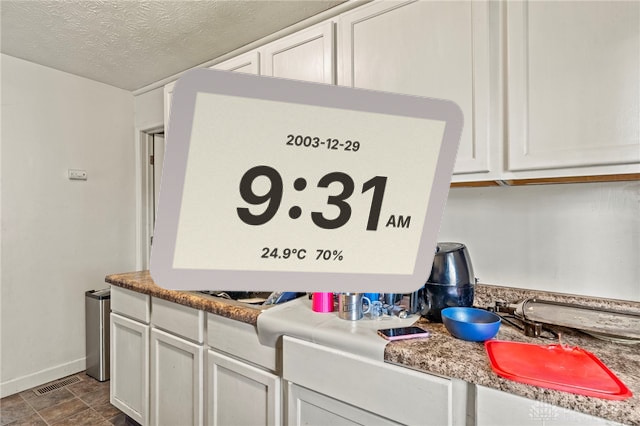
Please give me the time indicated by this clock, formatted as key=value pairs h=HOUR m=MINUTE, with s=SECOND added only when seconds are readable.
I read h=9 m=31
